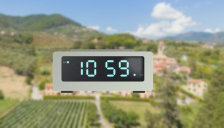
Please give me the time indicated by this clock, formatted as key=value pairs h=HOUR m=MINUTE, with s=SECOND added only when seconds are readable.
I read h=10 m=59
